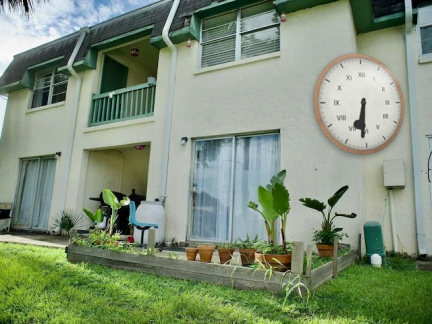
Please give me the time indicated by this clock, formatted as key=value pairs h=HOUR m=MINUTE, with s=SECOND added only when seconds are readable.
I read h=6 m=31
